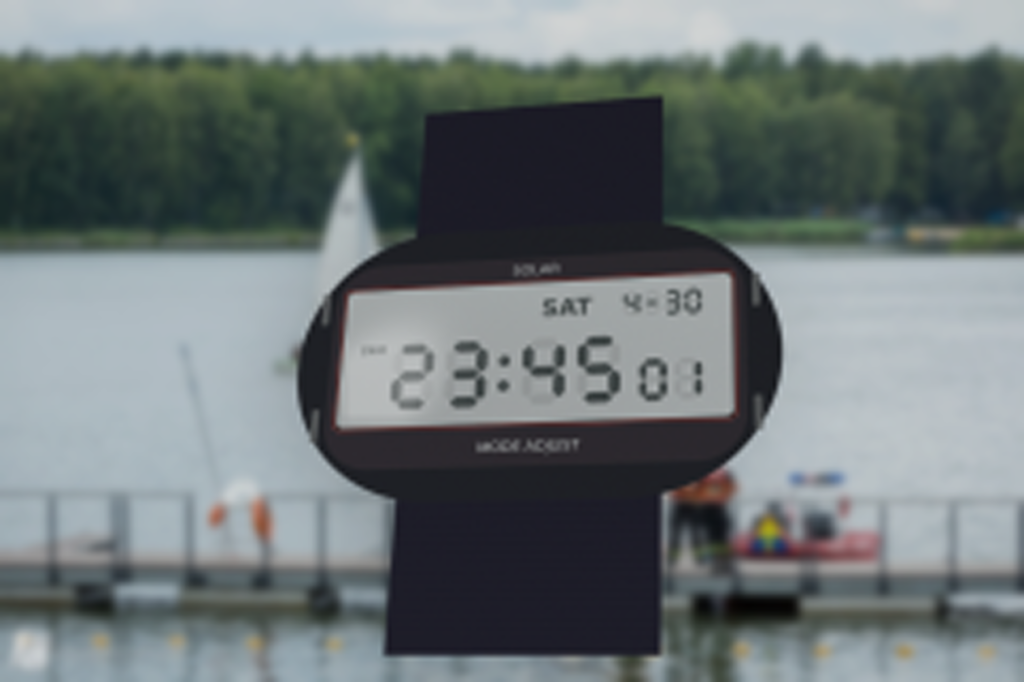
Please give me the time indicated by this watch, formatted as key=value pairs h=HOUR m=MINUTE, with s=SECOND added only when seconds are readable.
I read h=23 m=45 s=1
